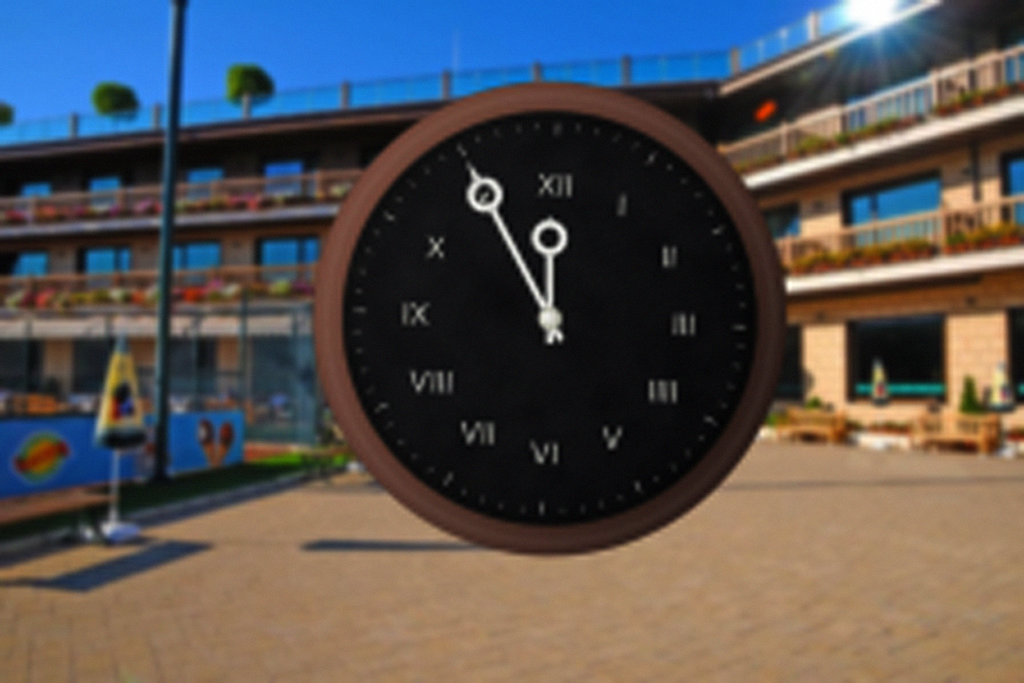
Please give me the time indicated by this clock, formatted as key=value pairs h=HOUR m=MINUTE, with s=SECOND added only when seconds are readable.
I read h=11 m=55
